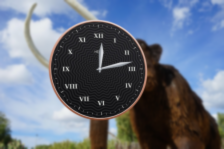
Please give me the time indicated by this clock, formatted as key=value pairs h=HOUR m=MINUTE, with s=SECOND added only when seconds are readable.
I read h=12 m=13
